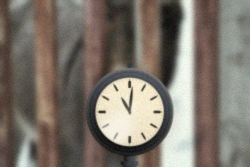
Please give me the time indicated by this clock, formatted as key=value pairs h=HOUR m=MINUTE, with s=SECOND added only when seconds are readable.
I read h=11 m=1
